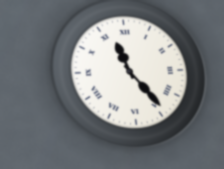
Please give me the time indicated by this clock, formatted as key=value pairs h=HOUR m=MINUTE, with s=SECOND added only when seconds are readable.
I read h=11 m=24
